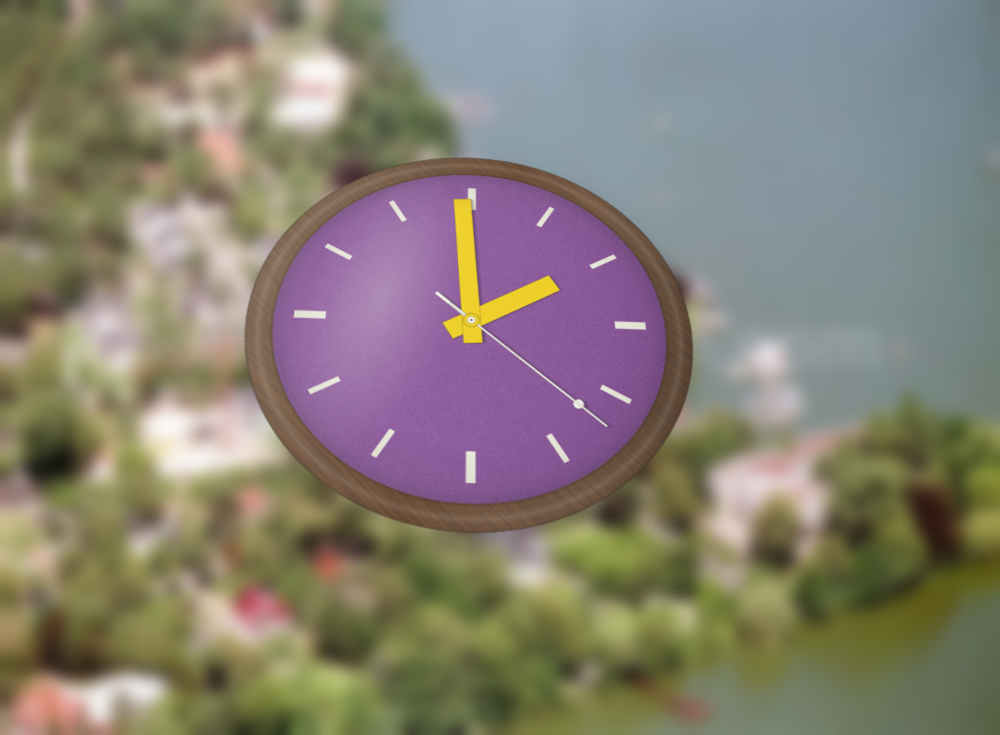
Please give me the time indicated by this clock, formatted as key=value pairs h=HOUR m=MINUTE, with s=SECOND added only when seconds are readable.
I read h=1 m=59 s=22
